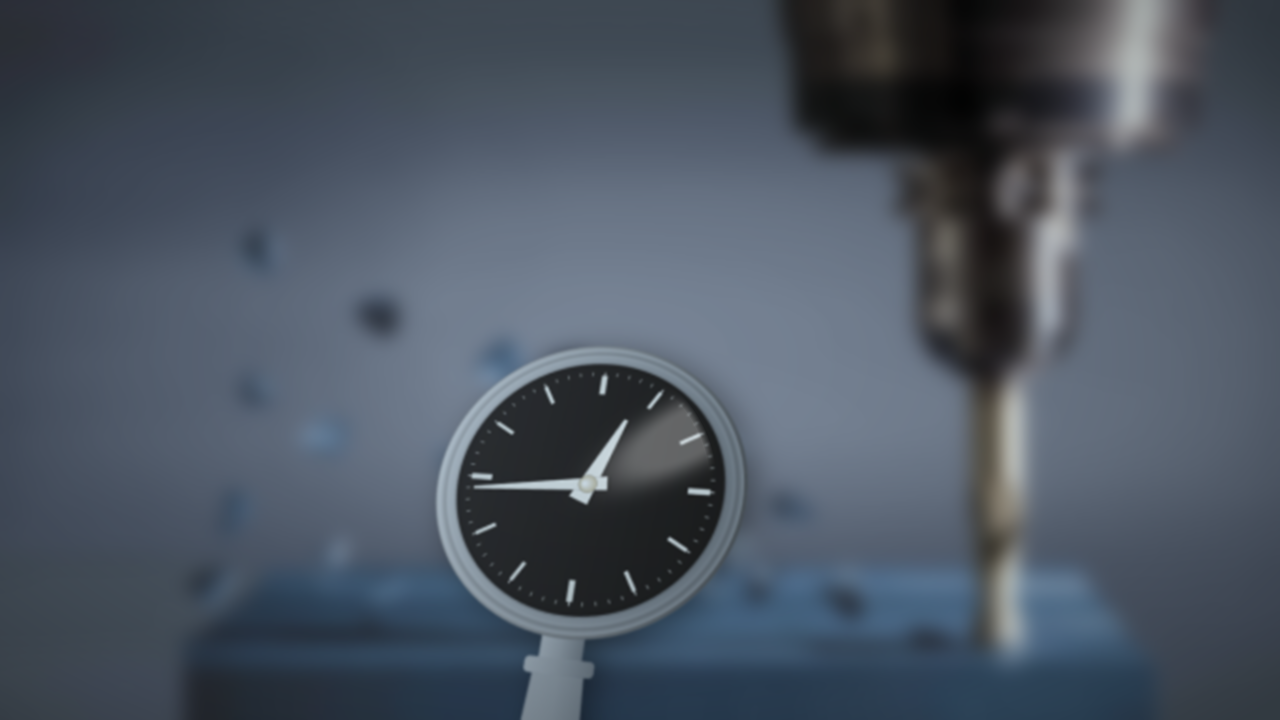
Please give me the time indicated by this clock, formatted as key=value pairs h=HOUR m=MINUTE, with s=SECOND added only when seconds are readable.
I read h=12 m=44
